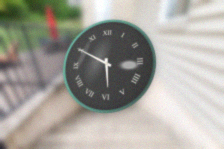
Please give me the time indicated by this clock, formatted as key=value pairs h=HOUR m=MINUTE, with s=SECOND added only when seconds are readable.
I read h=5 m=50
